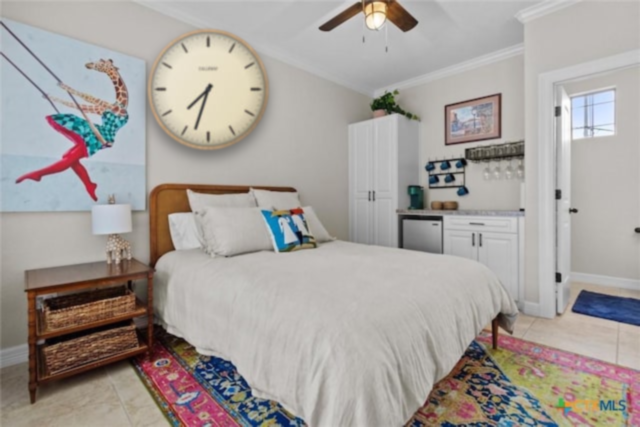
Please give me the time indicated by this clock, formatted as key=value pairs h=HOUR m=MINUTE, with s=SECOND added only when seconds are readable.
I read h=7 m=33
